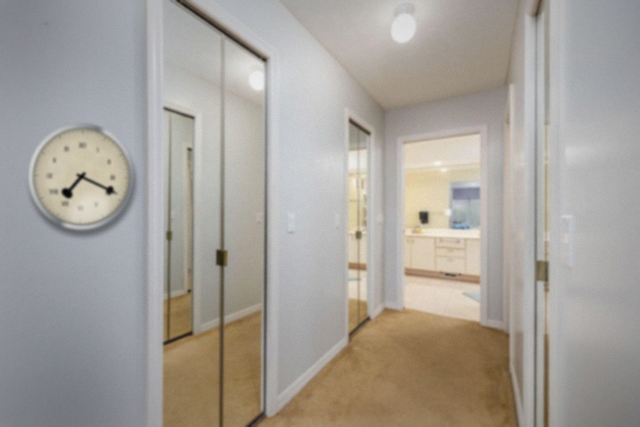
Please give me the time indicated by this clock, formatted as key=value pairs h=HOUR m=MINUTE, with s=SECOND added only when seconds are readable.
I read h=7 m=19
